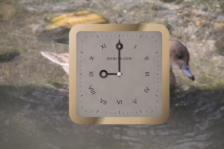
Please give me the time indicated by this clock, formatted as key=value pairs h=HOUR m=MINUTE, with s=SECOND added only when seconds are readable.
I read h=9 m=0
